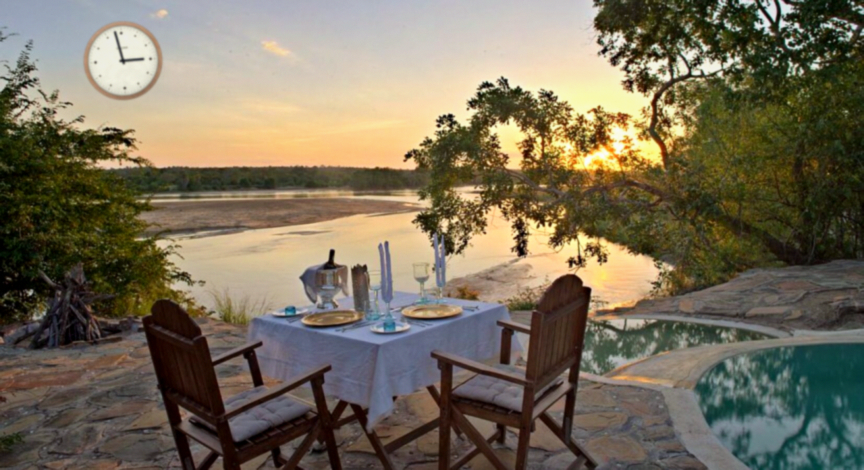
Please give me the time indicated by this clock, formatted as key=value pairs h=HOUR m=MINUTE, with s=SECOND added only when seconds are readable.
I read h=2 m=58
